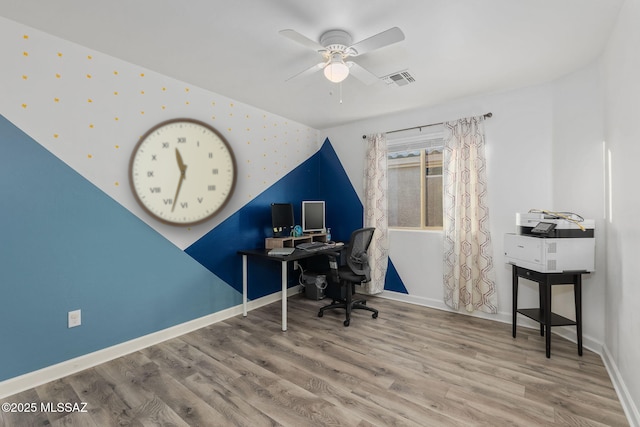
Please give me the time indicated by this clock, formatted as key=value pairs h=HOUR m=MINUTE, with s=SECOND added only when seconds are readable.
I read h=11 m=33
